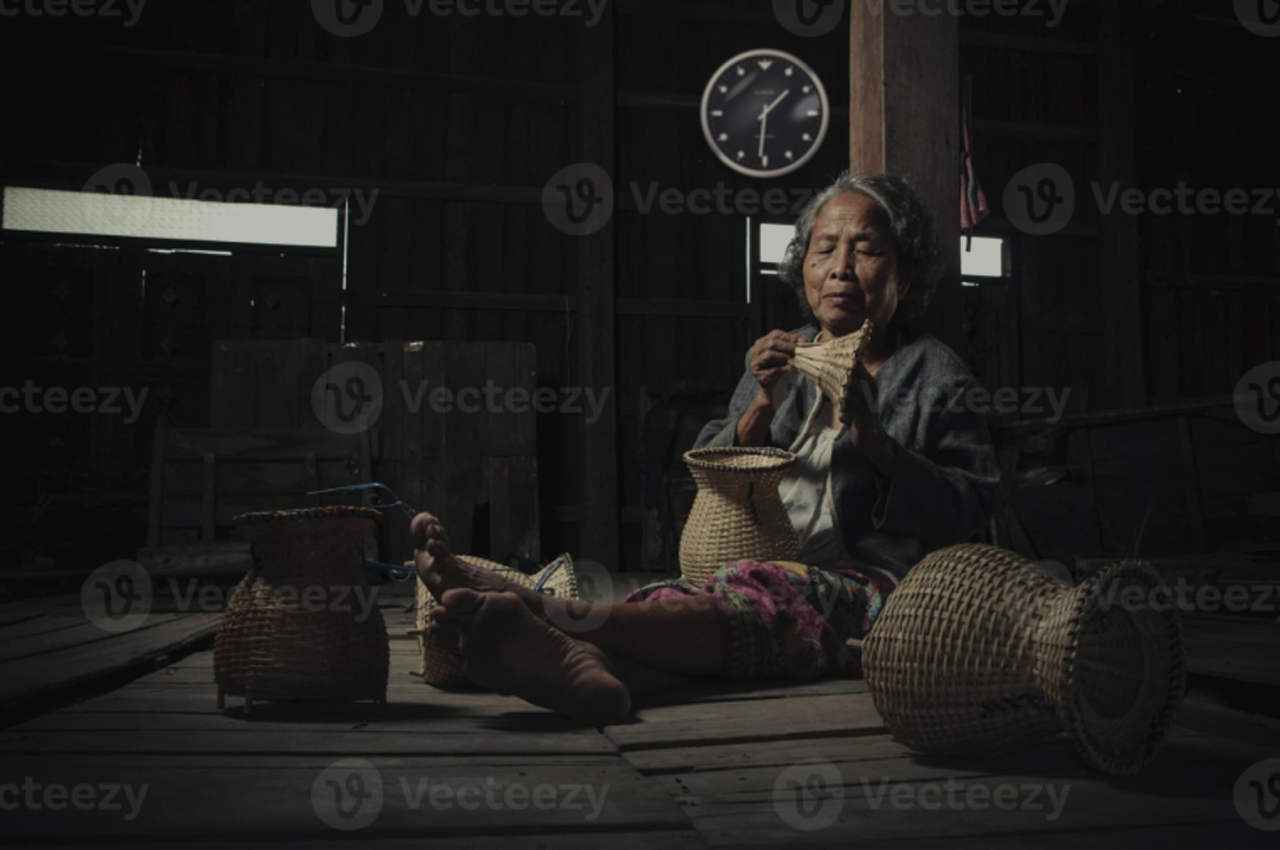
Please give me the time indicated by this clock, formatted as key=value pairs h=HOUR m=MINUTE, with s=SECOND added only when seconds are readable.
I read h=1 m=31
